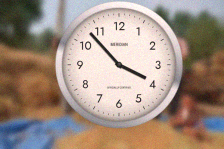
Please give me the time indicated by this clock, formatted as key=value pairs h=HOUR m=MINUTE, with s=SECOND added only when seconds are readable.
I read h=3 m=53
